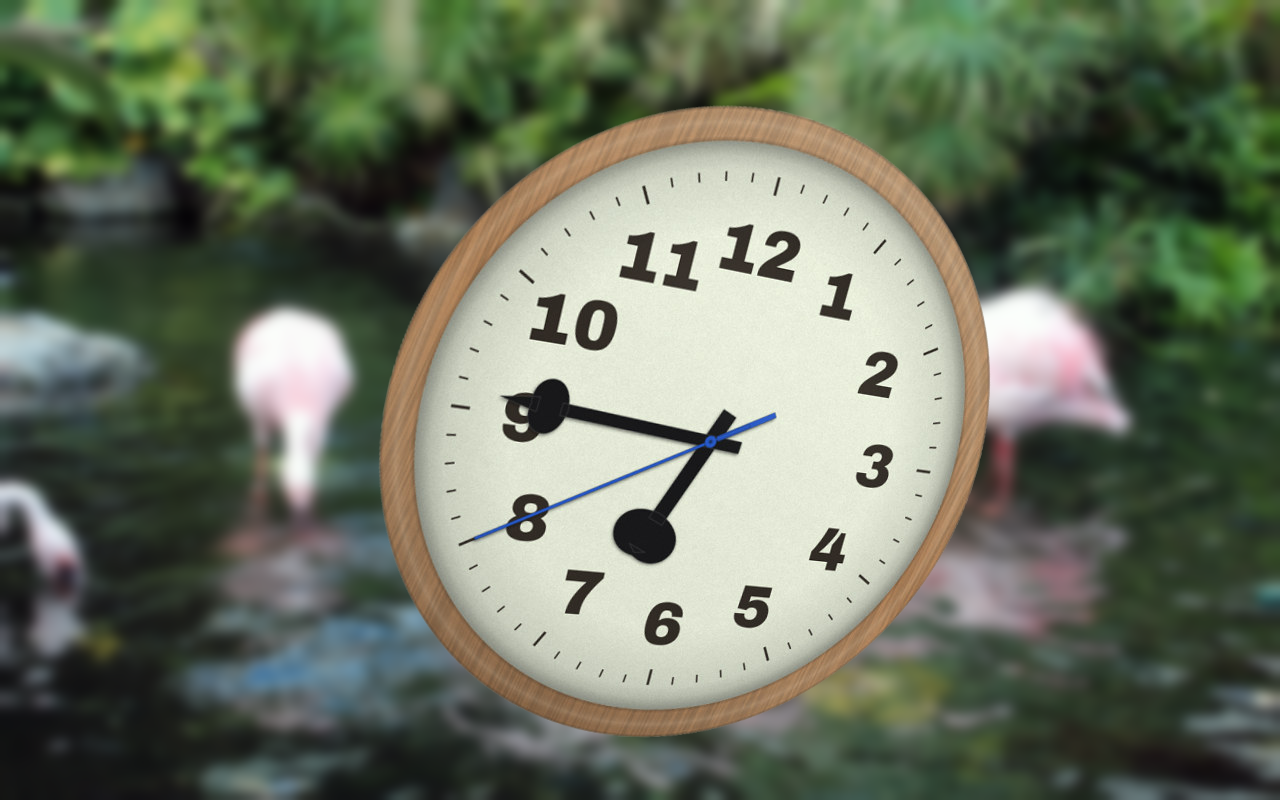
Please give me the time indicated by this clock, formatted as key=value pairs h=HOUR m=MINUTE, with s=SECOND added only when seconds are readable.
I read h=6 m=45 s=40
